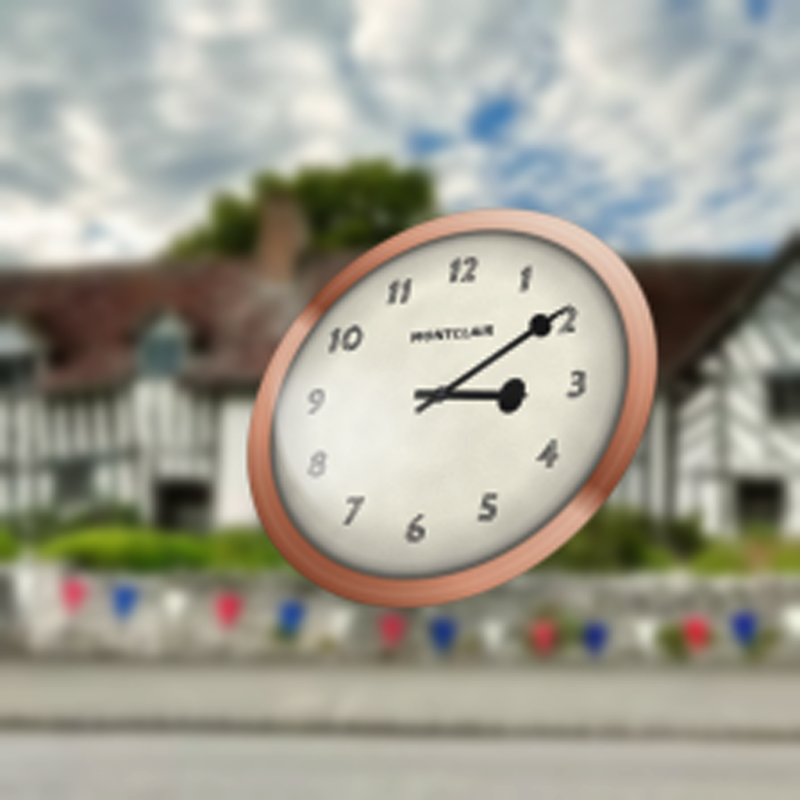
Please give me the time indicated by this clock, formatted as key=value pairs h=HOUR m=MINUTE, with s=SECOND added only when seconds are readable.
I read h=3 m=9
